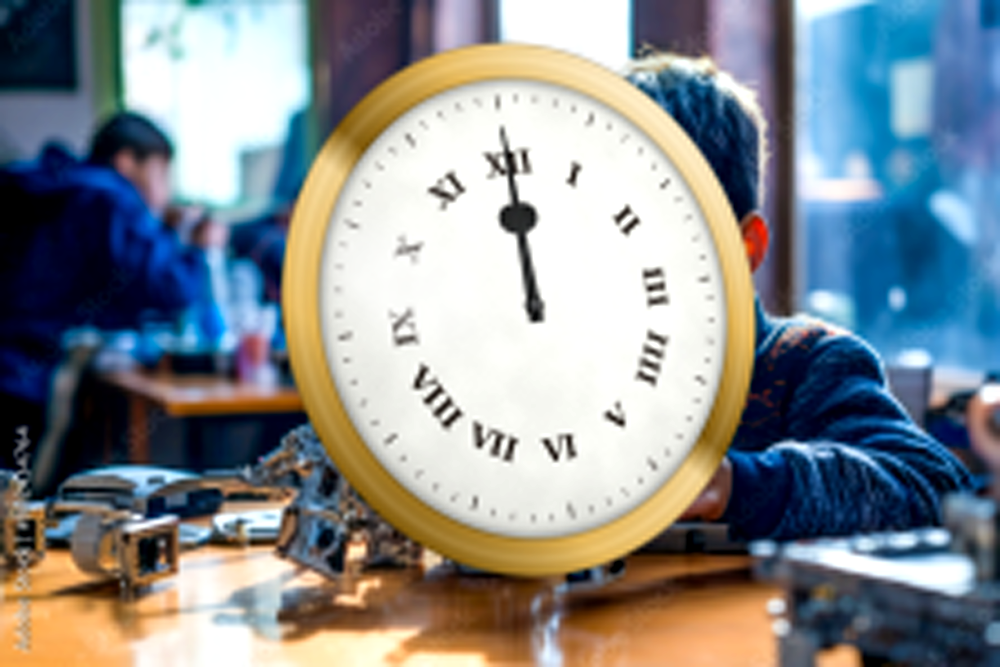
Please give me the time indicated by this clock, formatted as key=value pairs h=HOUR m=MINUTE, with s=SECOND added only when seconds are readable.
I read h=12 m=0
